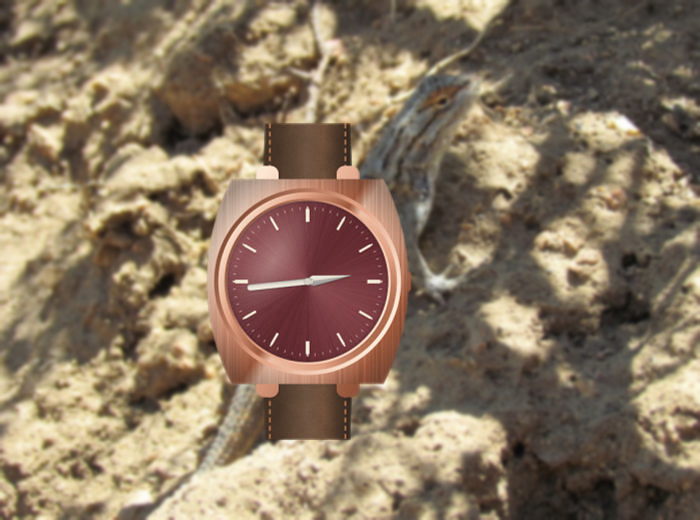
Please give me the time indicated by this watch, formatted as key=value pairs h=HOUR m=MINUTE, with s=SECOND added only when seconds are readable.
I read h=2 m=44
